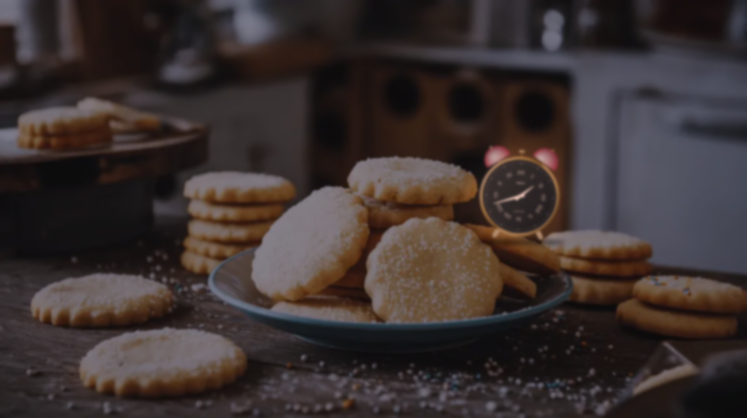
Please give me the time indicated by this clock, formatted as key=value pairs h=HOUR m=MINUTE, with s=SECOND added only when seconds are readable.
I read h=1 m=42
